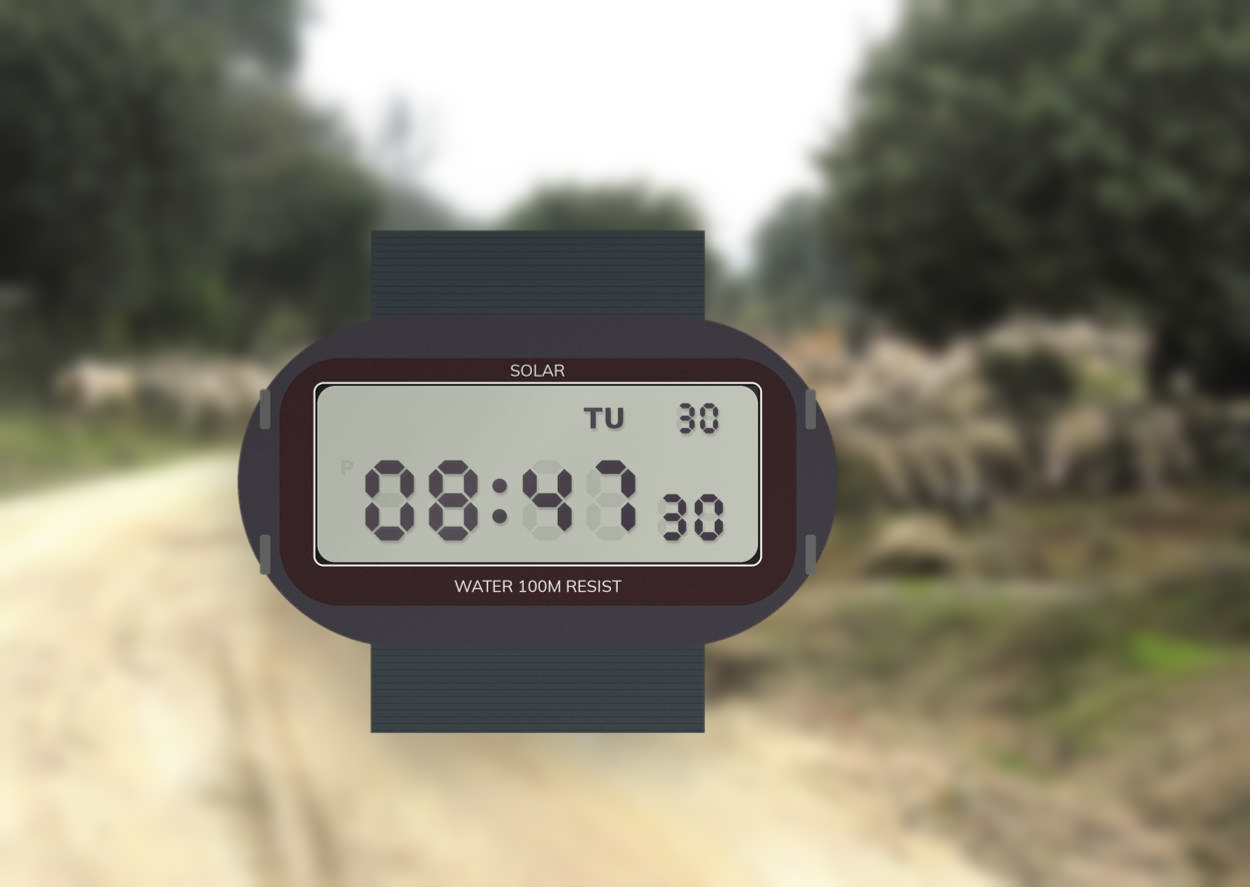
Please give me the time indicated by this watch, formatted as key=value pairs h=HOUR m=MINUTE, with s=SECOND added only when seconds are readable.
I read h=8 m=47 s=30
